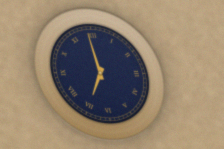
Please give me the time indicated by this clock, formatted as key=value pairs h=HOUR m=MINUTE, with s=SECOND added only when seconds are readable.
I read h=6 m=59
